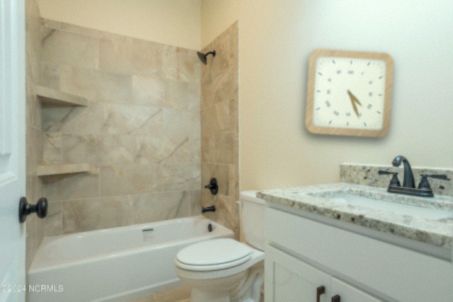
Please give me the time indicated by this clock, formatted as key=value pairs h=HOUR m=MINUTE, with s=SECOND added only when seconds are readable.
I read h=4 m=26
